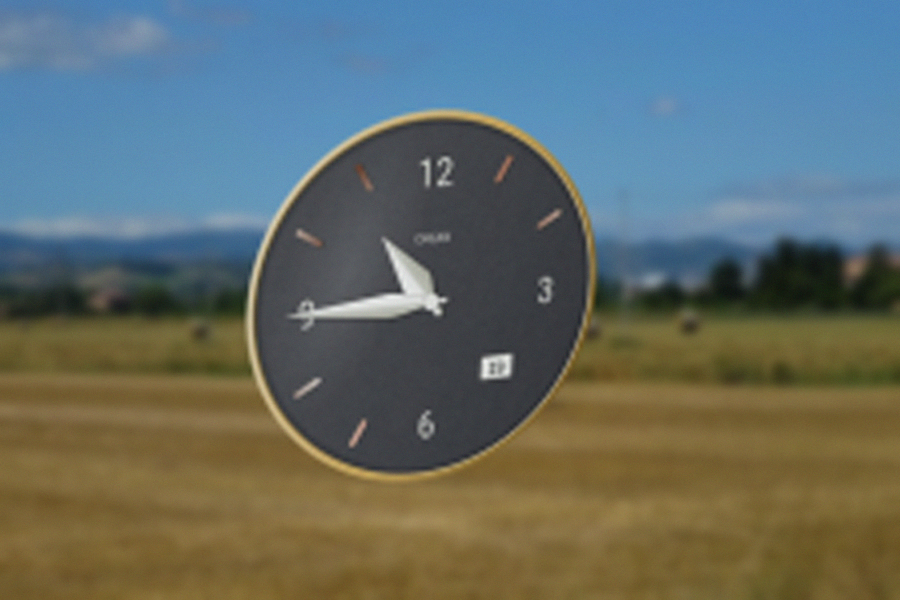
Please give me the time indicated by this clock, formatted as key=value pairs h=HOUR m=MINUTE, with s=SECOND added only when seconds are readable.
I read h=10 m=45
